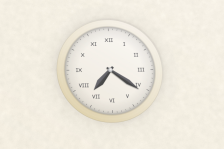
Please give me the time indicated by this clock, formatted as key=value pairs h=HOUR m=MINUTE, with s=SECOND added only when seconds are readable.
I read h=7 m=21
